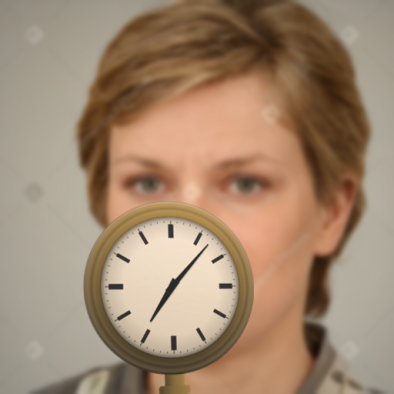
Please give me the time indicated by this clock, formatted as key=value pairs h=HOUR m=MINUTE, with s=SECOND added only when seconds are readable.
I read h=7 m=7
